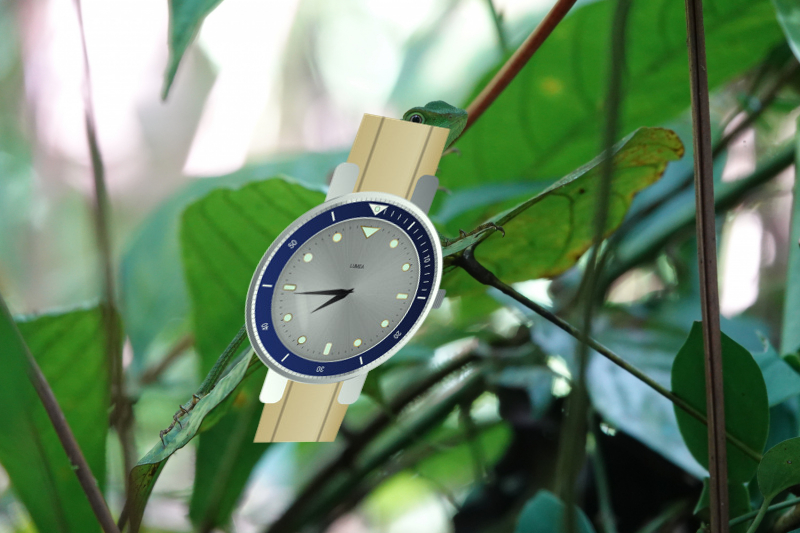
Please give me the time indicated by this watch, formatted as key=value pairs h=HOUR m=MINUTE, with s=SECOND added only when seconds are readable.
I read h=7 m=44
